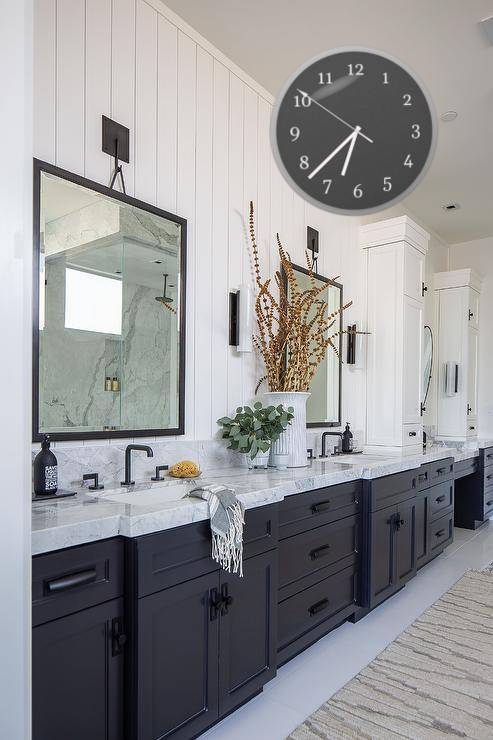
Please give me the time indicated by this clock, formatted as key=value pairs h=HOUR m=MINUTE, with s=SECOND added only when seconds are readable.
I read h=6 m=37 s=51
